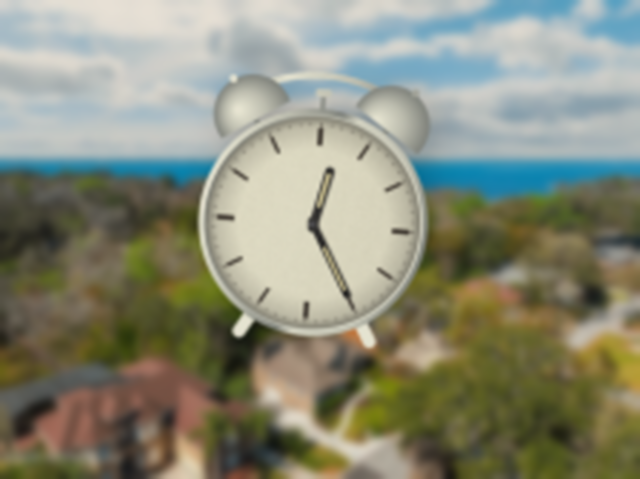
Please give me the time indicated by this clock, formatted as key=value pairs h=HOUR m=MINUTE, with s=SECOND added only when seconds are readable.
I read h=12 m=25
